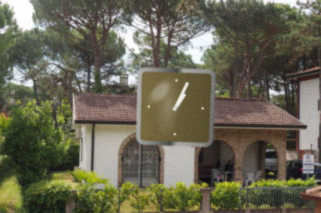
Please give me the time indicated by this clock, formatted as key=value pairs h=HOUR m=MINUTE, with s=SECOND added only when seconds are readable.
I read h=1 m=4
